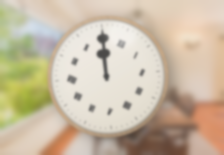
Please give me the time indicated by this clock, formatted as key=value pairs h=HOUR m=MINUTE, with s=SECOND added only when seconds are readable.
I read h=10 m=55
